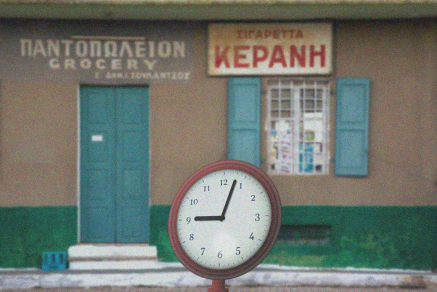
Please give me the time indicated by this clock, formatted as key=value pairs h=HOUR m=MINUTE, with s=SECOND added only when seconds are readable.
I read h=9 m=3
